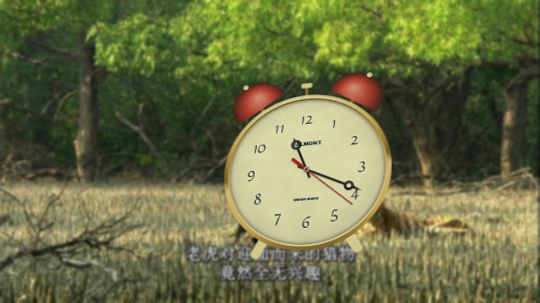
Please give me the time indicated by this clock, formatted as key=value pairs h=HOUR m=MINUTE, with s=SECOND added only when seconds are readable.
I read h=11 m=19 s=22
